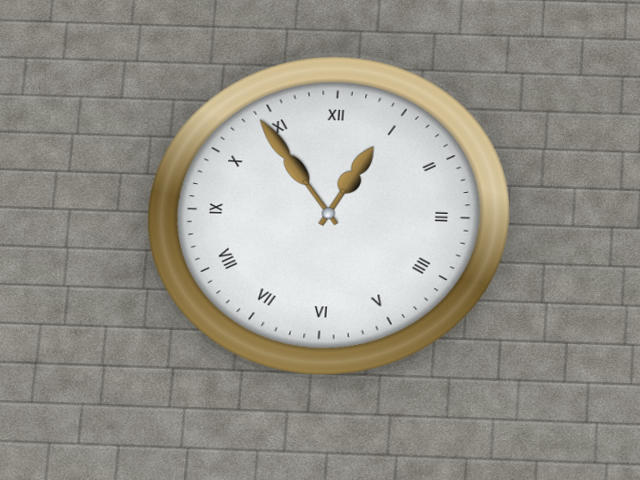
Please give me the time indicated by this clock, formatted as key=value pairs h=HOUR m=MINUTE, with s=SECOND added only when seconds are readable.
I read h=12 m=54
